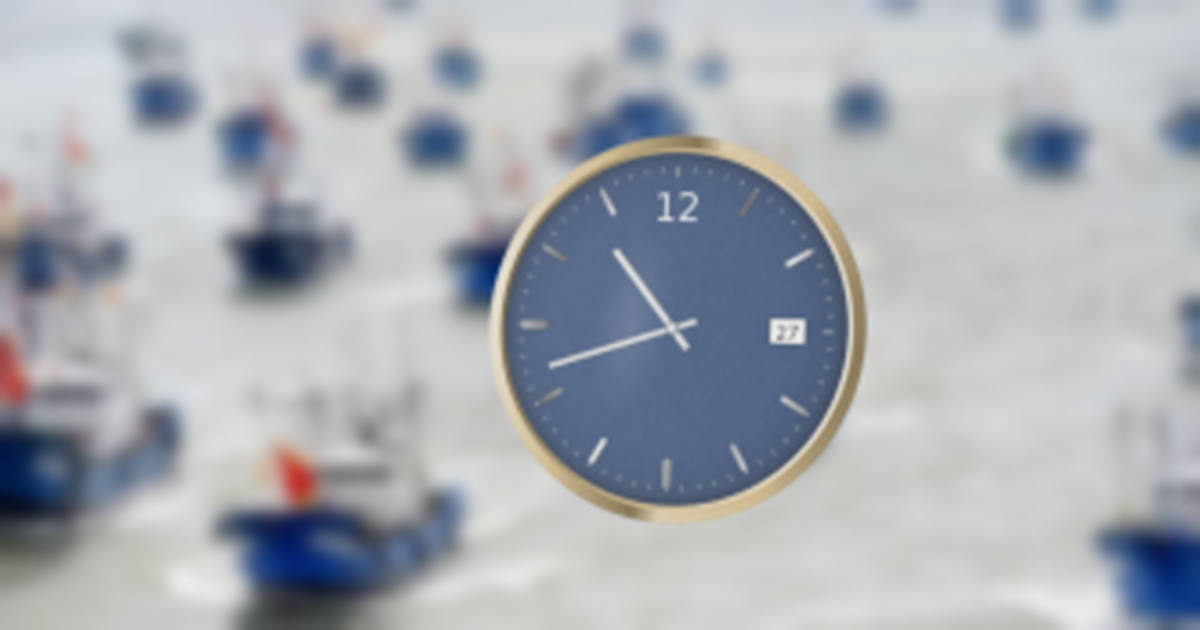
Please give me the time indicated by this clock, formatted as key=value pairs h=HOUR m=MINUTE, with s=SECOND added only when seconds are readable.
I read h=10 m=42
